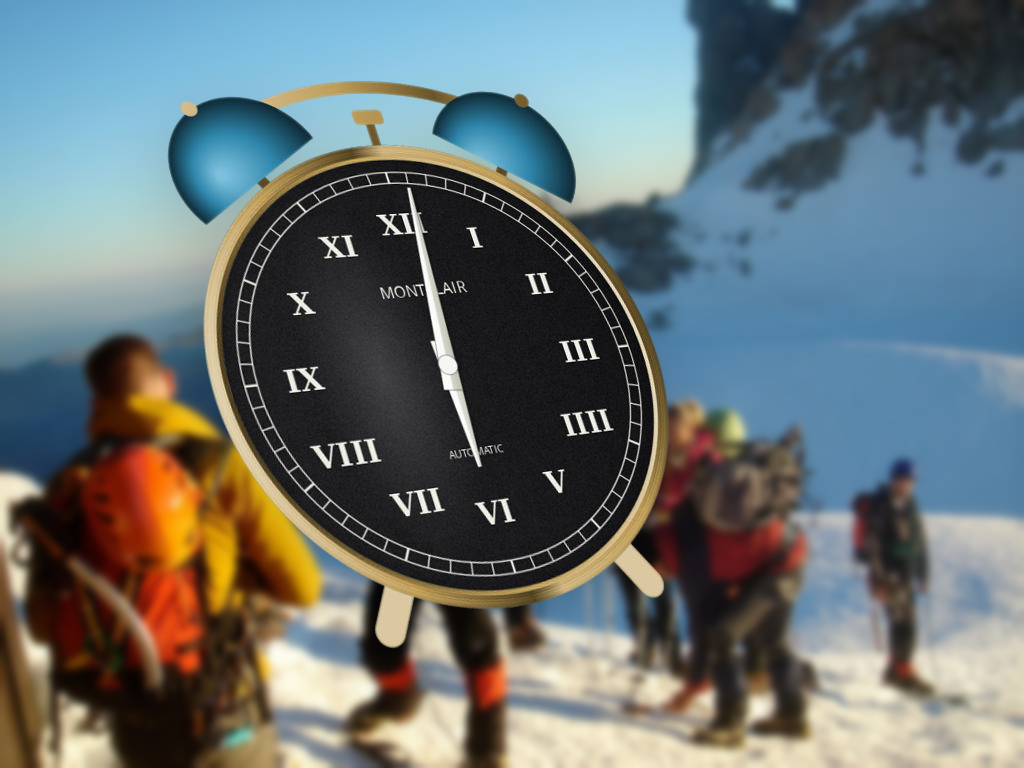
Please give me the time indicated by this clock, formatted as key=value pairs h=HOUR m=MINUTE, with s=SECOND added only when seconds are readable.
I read h=6 m=1
